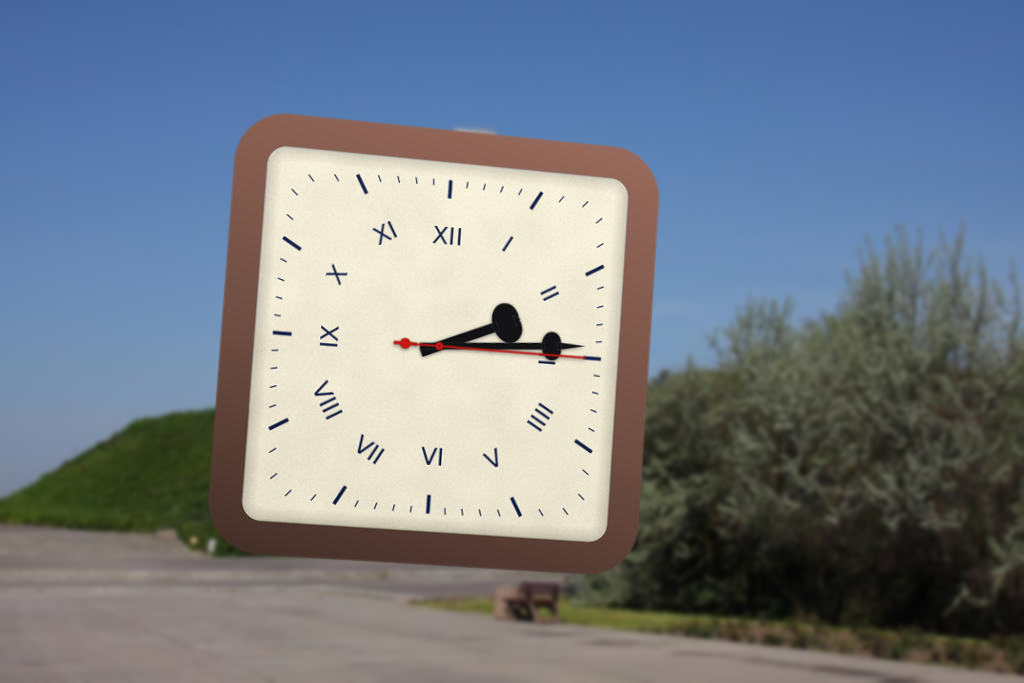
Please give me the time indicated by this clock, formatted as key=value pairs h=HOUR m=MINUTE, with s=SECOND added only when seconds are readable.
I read h=2 m=14 s=15
